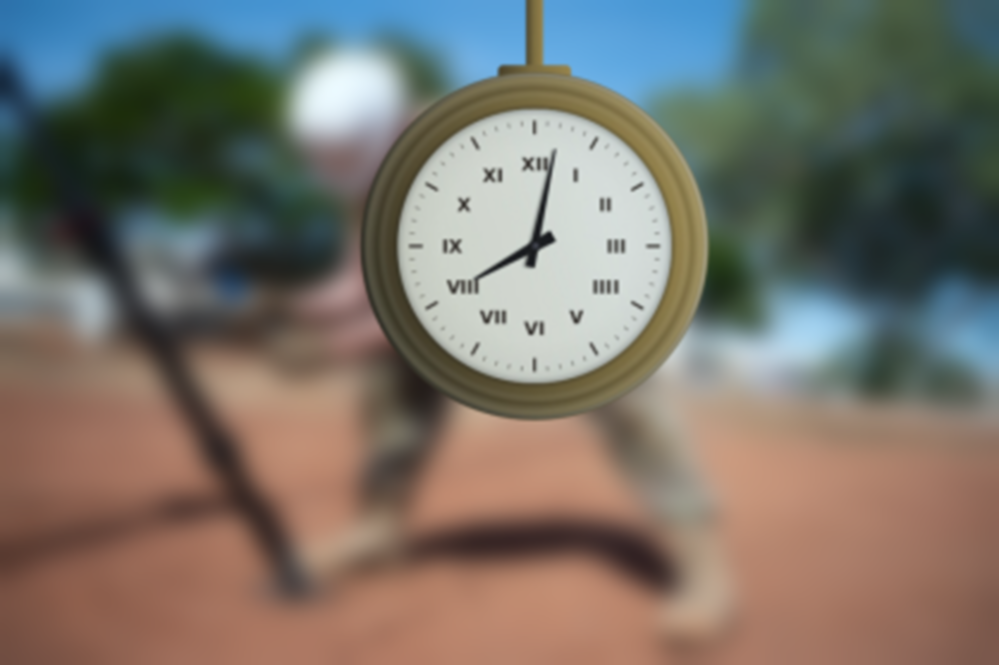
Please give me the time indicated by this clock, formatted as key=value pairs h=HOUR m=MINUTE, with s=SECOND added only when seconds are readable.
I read h=8 m=2
